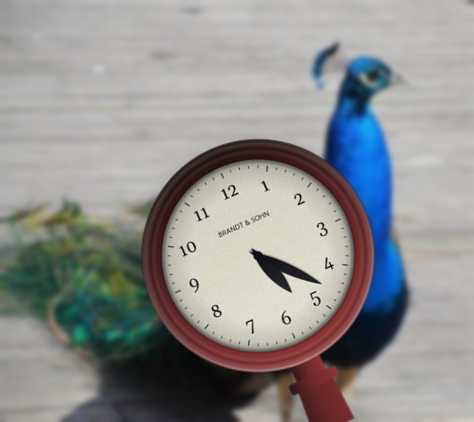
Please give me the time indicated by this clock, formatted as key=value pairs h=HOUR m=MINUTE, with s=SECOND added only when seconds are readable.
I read h=5 m=23
